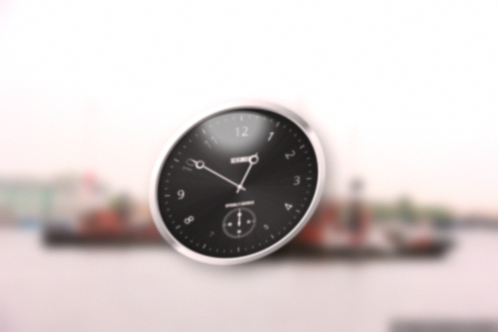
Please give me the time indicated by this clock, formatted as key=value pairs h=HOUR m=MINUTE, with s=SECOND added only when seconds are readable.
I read h=12 m=51
